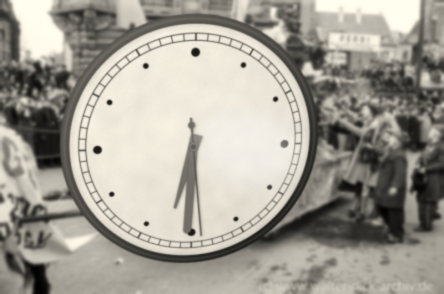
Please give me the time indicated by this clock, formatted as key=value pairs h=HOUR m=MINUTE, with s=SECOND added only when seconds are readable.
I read h=6 m=30 s=29
